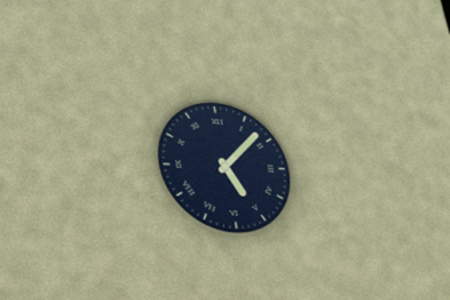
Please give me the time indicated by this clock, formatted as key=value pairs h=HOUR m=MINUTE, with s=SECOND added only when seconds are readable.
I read h=5 m=8
